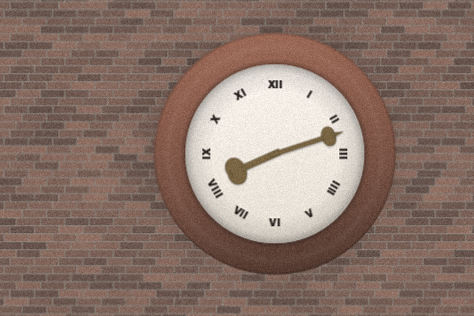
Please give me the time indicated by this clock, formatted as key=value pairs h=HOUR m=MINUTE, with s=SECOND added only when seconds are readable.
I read h=8 m=12
